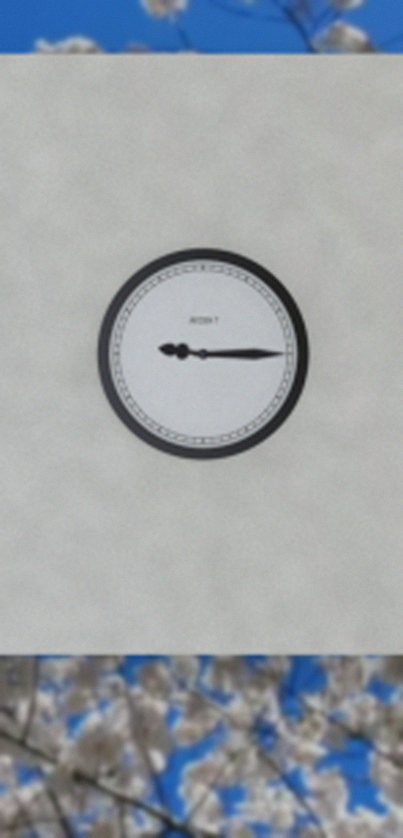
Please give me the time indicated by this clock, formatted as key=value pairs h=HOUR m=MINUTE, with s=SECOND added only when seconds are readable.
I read h=9 m=15
